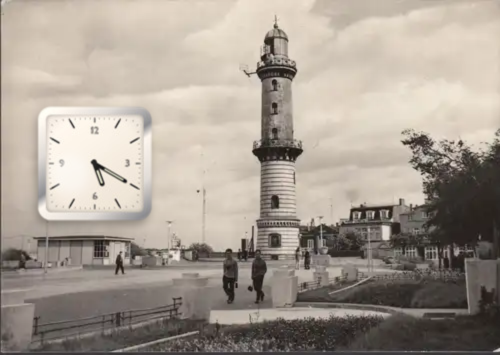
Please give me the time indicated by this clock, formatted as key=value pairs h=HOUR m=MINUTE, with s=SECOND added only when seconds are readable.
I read h=5 m=20
